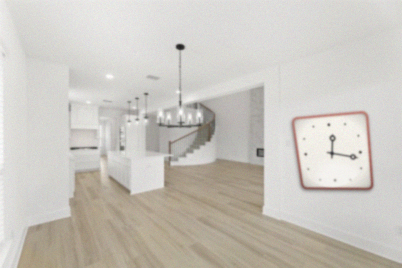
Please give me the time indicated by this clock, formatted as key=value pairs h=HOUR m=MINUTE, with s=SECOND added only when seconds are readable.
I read h=12 m=17
